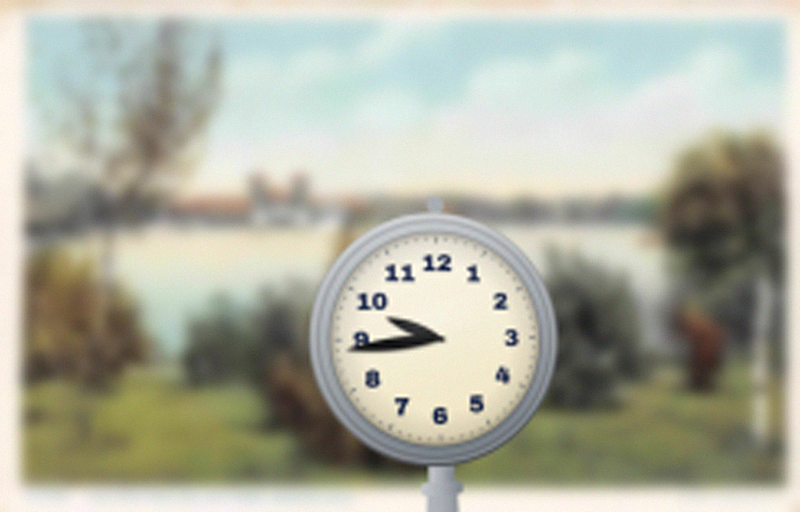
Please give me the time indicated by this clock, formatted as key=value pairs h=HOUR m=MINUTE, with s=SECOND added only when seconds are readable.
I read h=9 m=44
